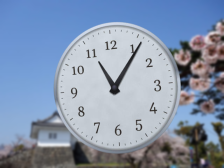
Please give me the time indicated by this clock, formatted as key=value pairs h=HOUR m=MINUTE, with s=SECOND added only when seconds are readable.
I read h=11 m=6
